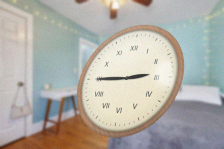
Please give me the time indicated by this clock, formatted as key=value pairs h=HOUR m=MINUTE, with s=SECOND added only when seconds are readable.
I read h=2 m=45
